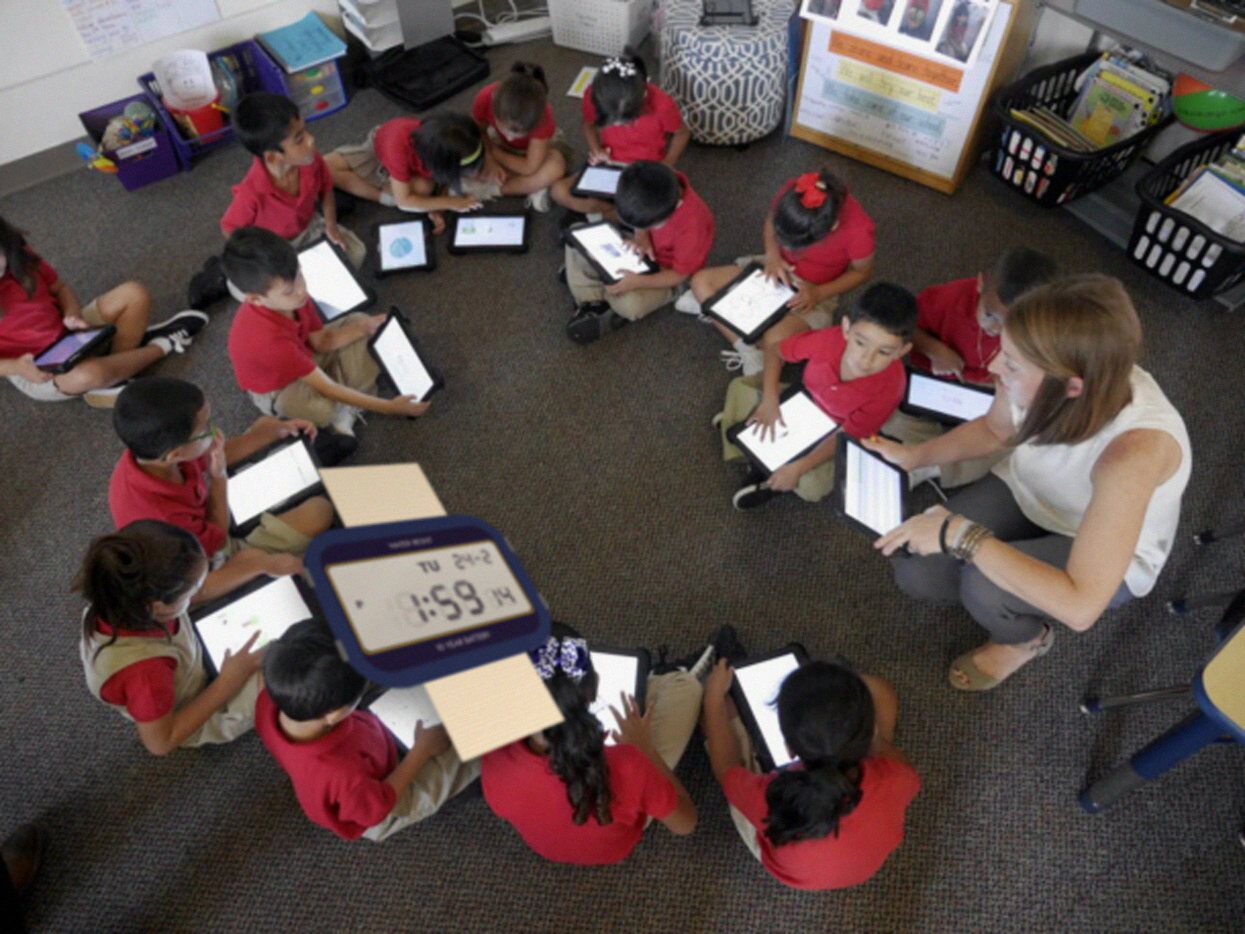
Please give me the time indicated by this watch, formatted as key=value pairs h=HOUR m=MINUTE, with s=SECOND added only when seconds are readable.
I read h=1 m=59 s=14
